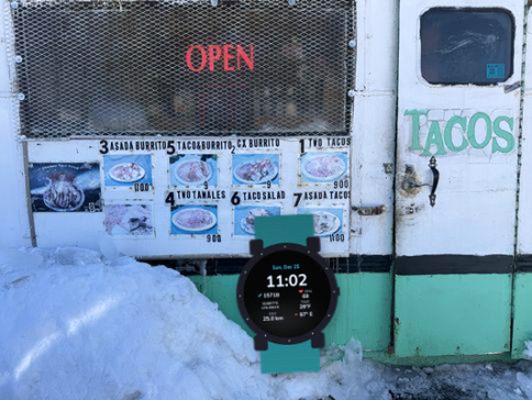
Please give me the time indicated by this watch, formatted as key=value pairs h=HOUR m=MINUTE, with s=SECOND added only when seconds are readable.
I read h=11 m=2
